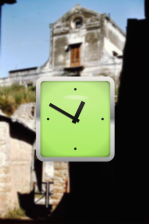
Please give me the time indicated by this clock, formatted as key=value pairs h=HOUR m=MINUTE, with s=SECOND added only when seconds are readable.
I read h=12 m=50
